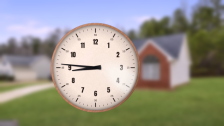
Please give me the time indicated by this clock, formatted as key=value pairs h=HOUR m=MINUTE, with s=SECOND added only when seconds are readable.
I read h=8 m=46
